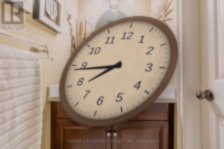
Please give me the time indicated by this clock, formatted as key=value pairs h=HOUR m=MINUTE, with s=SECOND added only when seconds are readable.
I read h=7 m=44
